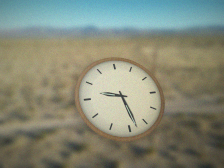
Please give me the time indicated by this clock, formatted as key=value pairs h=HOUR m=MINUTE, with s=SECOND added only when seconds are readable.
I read h=9 m=28
